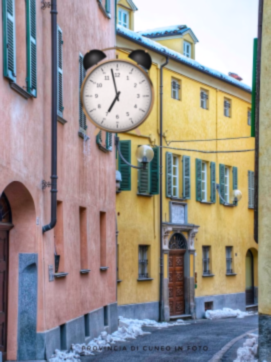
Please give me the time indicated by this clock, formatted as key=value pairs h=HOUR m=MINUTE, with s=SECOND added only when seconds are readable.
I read h=6 m=58
